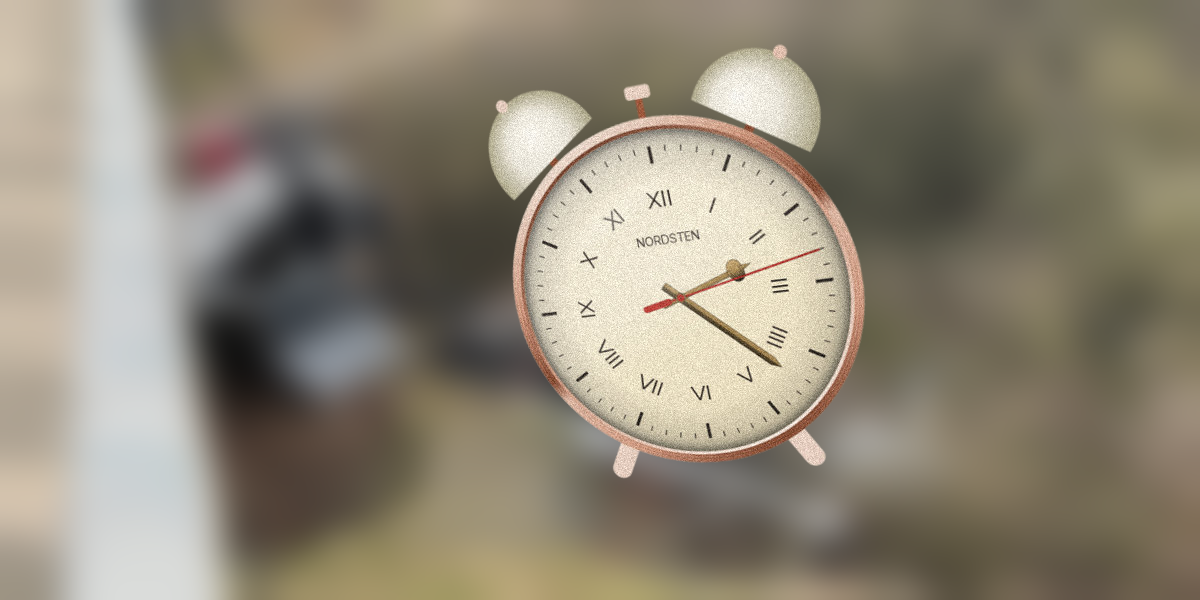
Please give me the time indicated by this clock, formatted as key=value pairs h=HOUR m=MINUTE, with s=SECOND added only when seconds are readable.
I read h=2 m=22 s=13
